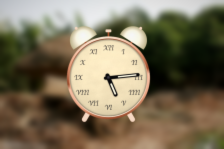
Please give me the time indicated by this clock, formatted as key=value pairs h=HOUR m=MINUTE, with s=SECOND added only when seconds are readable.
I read h=5 m=14
